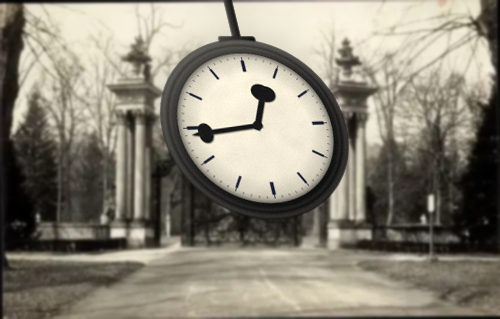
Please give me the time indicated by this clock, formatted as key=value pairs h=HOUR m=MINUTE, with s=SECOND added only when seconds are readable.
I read h=12 m=44
